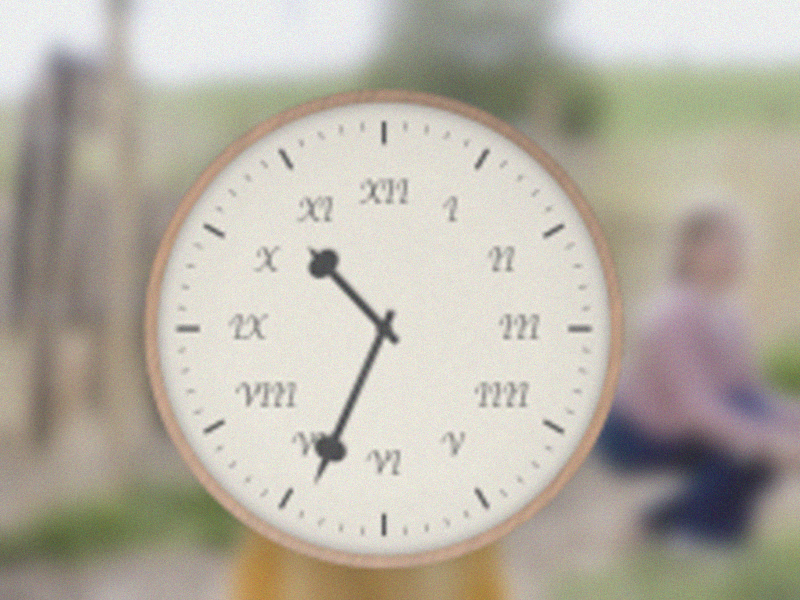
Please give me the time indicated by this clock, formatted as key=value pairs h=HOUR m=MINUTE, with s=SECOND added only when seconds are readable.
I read h=10 m=34
